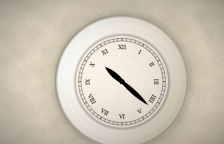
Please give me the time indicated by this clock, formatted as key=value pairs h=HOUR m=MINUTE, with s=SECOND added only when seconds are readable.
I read h=10 m=22
